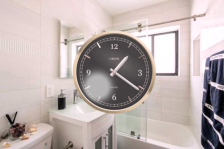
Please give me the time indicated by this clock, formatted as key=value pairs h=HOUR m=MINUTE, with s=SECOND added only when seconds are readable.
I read h=1 m=21
